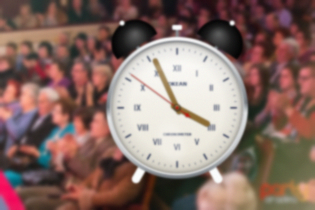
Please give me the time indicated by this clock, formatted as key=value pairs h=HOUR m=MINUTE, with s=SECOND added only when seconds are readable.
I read h=3 m=55 s=51
